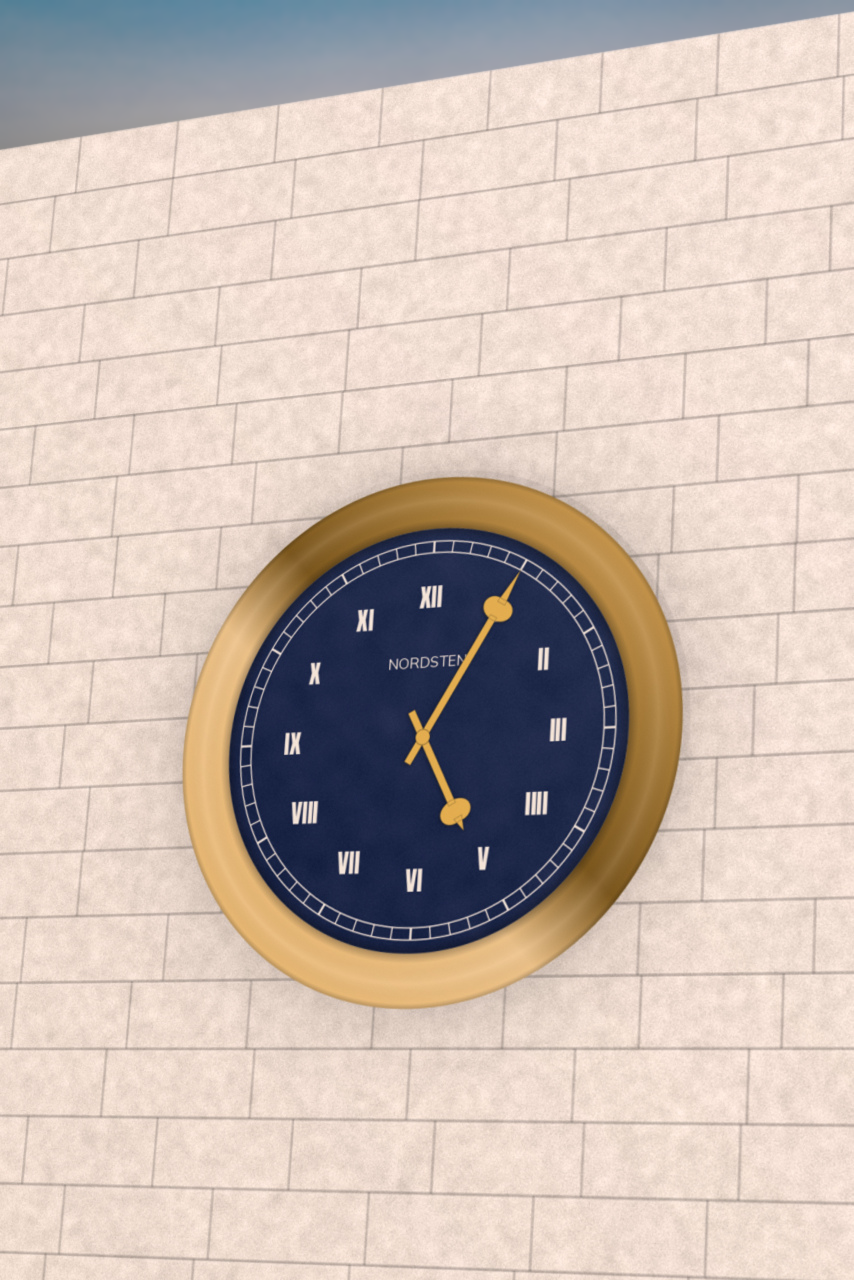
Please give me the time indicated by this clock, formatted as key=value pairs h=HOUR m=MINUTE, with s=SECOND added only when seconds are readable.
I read h=5 m=5
